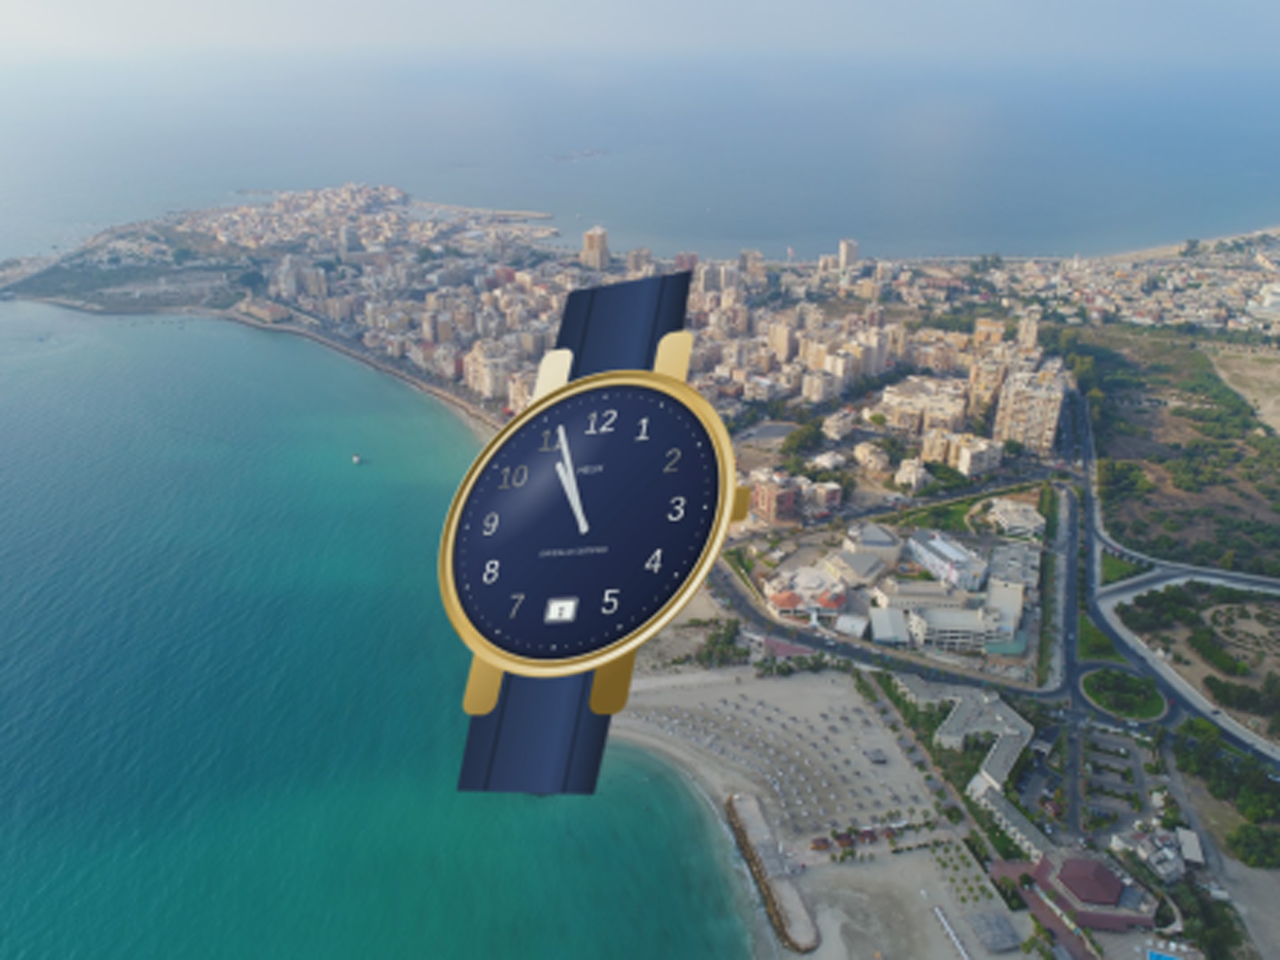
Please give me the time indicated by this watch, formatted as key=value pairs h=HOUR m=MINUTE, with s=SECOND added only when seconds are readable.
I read h=10 m=56
